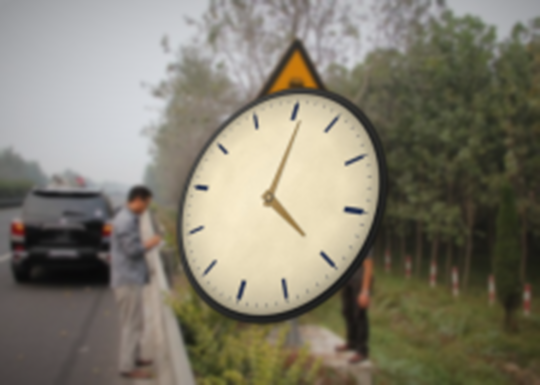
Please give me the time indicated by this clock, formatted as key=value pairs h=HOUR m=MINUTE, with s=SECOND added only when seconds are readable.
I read h=4 m=1
